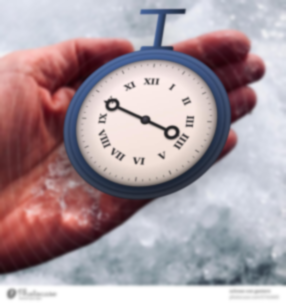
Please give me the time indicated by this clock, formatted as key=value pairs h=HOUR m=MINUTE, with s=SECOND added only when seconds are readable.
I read h=3 m=49
